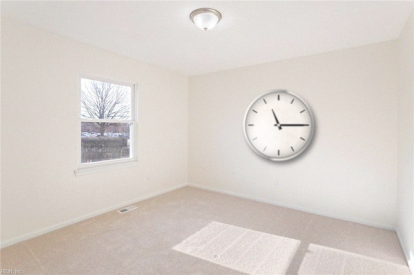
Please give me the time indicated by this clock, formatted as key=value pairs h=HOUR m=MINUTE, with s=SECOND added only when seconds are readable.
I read h=11 m=15
